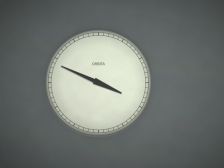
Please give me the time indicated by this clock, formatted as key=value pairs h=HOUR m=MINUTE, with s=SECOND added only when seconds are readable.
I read h=3 m=49
